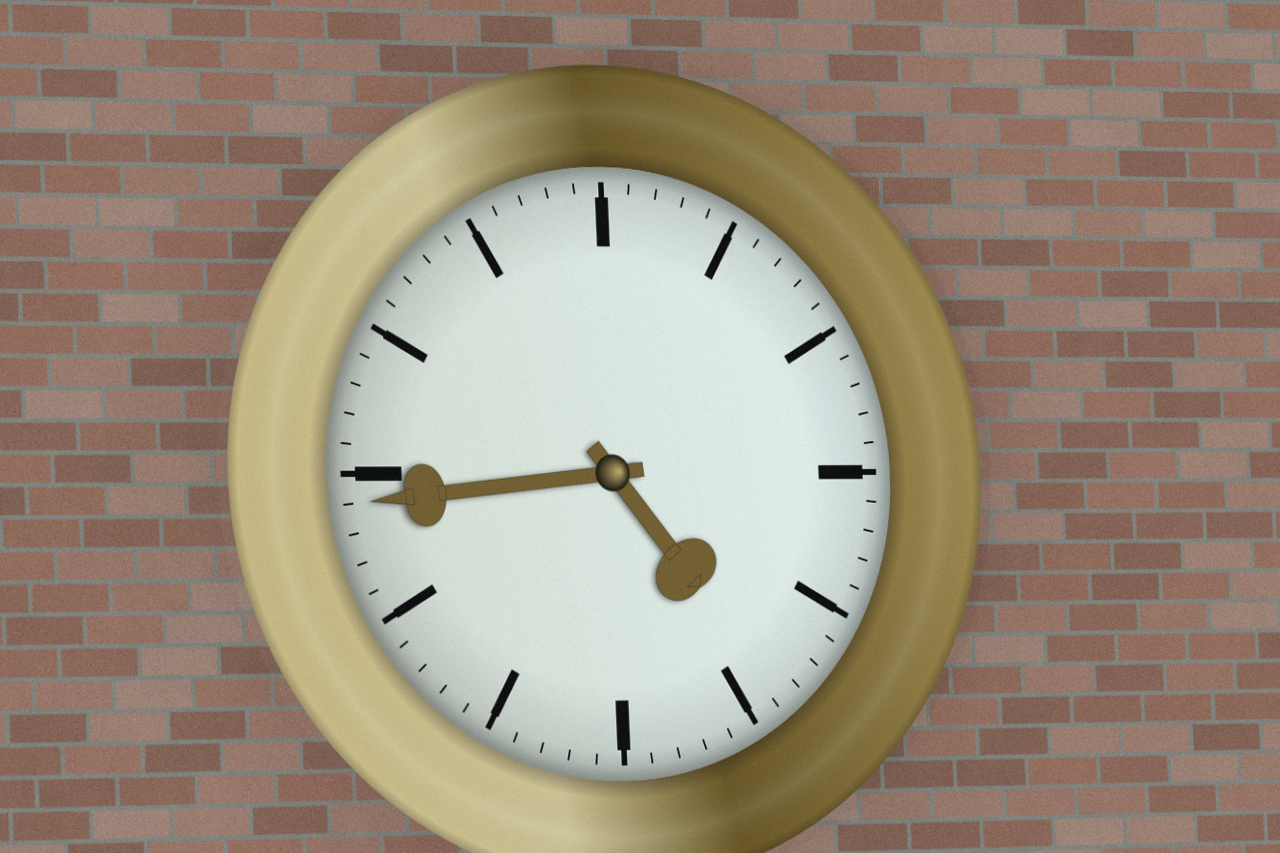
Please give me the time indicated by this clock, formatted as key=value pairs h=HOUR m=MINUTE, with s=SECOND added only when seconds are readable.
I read h=4 m=44
